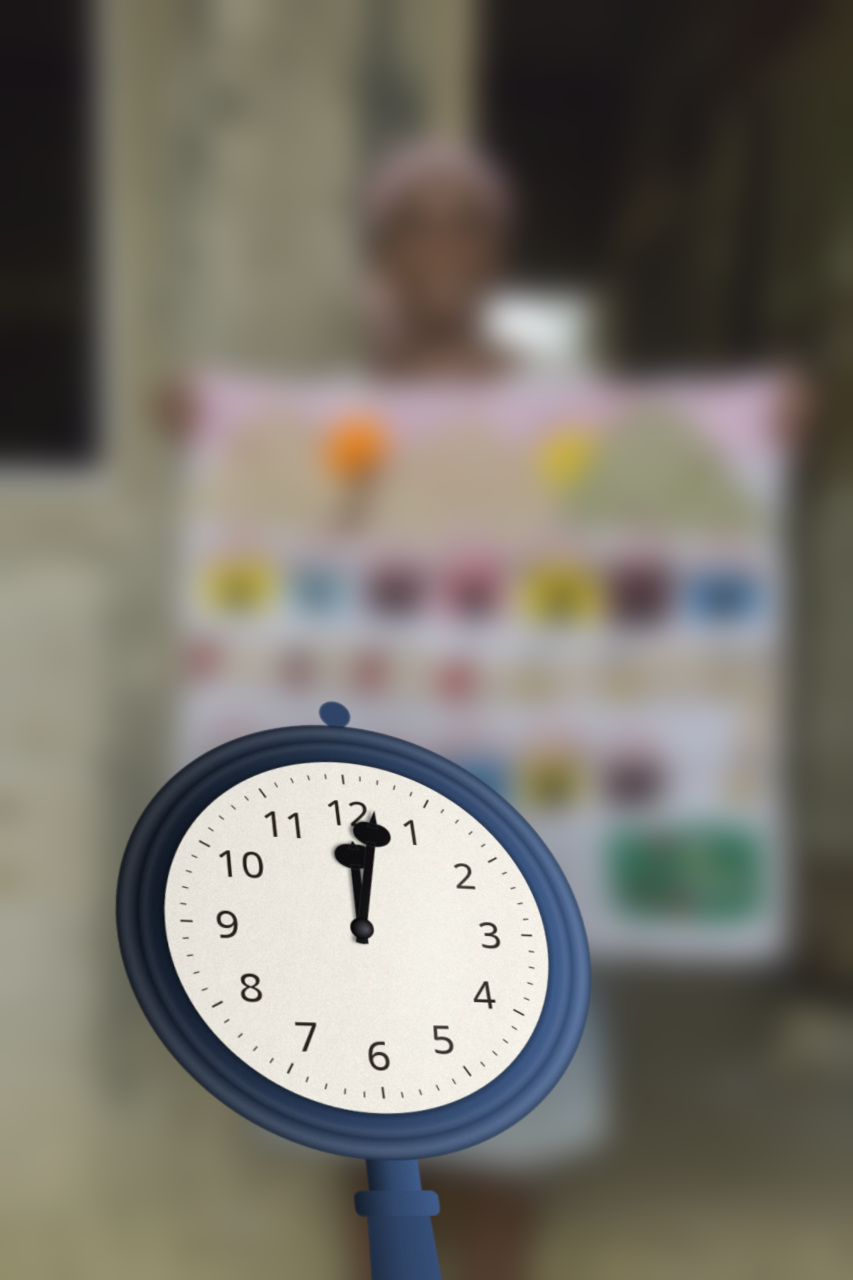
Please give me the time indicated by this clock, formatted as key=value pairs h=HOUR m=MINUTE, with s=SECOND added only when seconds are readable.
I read h=12 m=2
